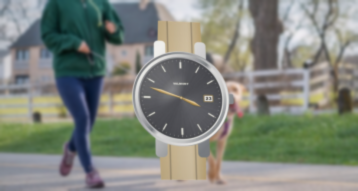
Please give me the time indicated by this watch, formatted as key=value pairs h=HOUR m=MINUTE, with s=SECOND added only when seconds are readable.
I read h=3 m=48
